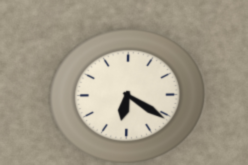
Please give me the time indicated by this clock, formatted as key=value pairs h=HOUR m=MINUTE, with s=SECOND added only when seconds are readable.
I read h=6 m=21
